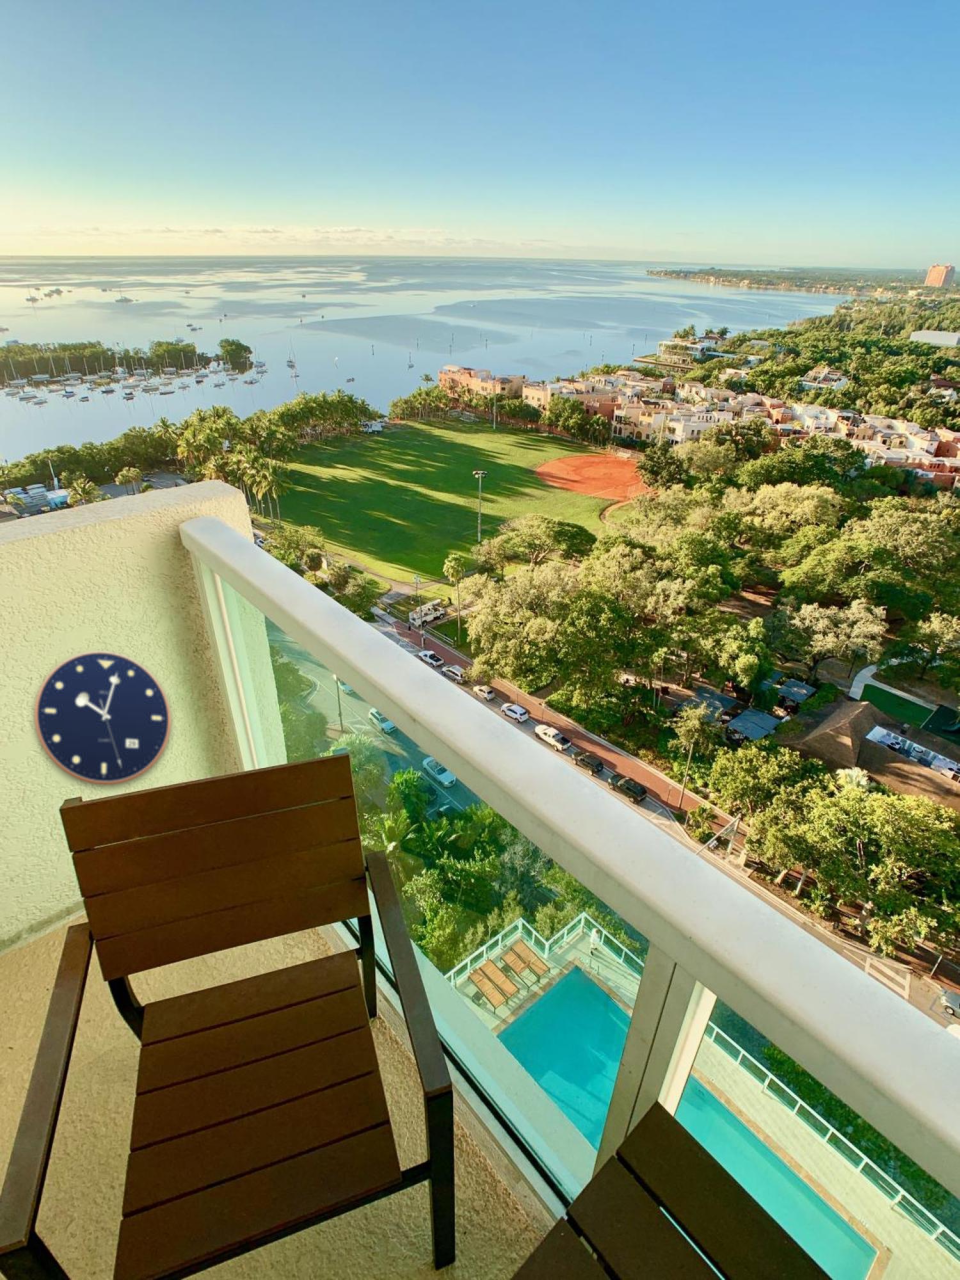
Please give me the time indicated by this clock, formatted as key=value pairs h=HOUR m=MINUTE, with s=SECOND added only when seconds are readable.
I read h=10 m=2 s=27
